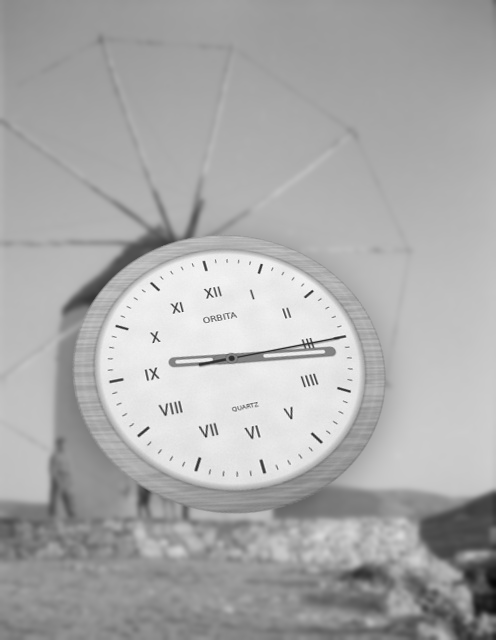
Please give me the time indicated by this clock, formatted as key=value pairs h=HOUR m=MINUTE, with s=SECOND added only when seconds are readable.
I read h=9 m=16 s=15
